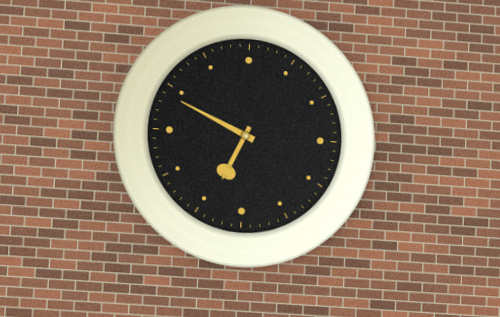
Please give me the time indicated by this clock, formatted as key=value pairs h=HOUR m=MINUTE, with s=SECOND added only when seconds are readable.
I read h=6 m=49
